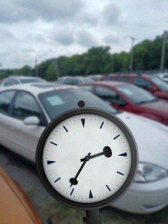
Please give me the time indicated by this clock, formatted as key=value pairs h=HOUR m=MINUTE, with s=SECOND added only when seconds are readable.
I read h=2 m=36
